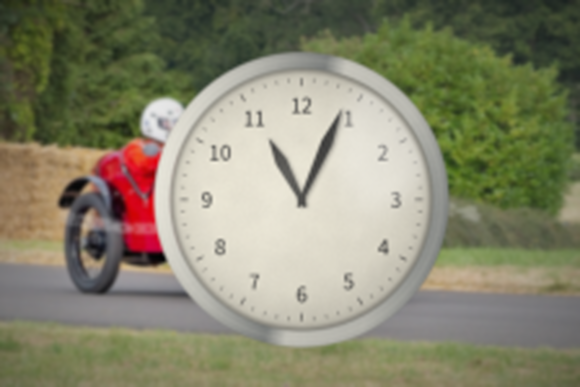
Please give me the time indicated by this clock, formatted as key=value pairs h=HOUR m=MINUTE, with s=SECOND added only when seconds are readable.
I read h=11 m=4
